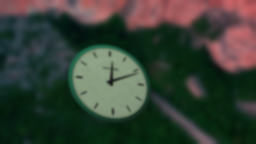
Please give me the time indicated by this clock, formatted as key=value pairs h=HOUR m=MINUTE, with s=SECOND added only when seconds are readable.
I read h=12 m=11
